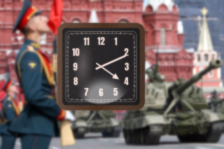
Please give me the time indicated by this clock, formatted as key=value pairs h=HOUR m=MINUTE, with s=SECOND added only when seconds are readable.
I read h=4 m=11
